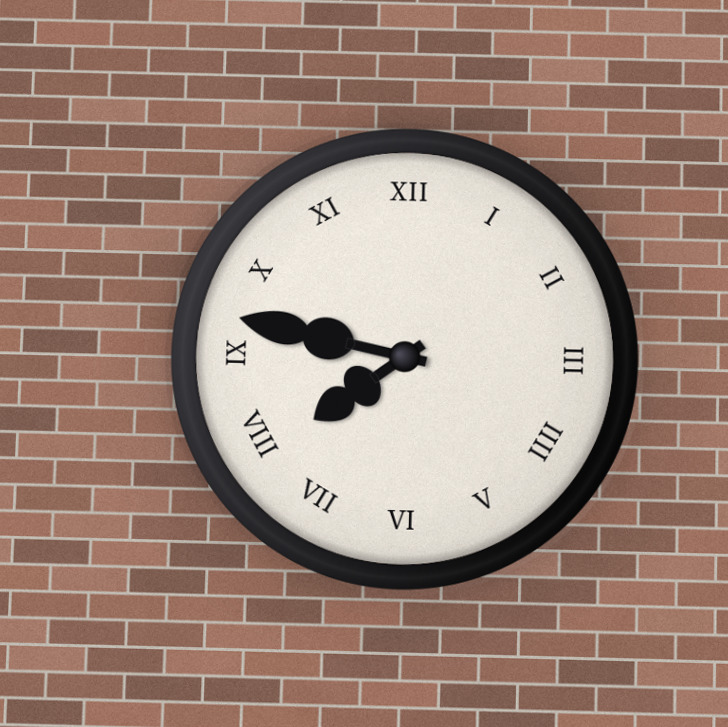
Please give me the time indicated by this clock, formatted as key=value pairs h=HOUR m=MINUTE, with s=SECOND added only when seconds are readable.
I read h=7 m=47
